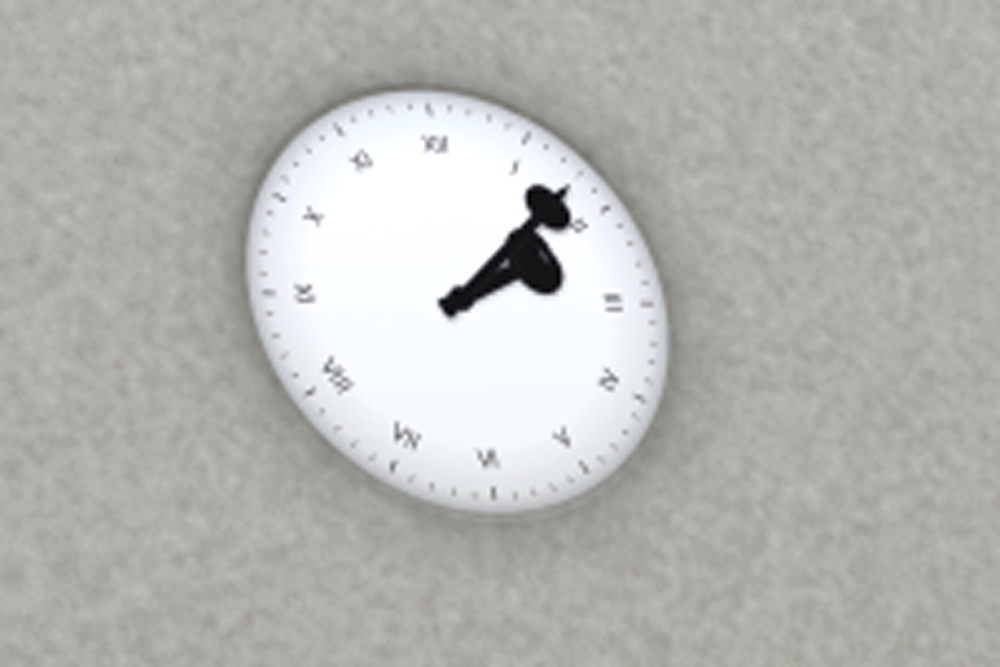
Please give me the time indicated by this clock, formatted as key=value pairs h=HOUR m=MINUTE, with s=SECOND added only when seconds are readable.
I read h=2 m=8
